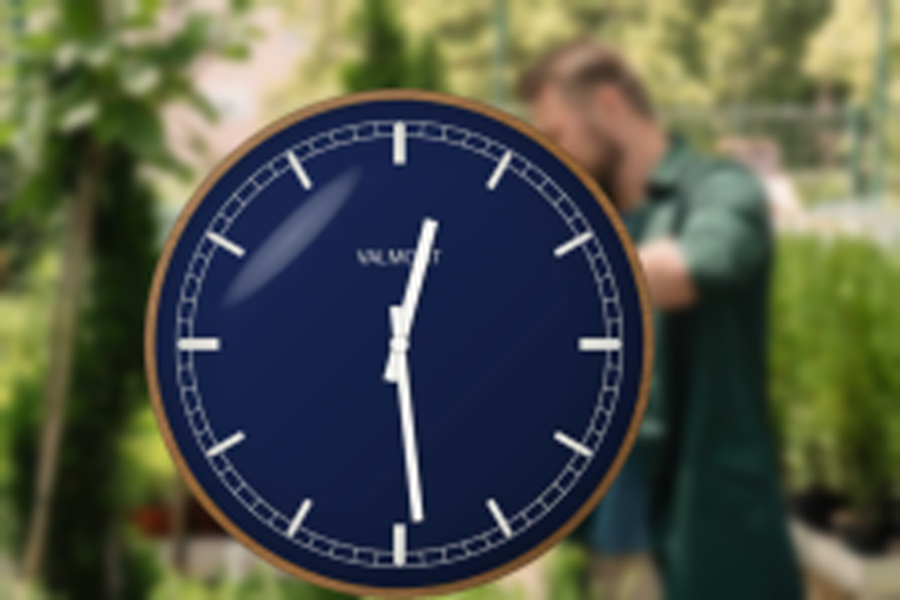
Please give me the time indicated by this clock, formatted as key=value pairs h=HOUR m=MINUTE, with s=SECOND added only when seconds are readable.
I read h=12 m=29
